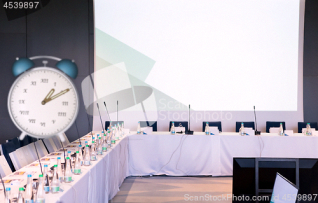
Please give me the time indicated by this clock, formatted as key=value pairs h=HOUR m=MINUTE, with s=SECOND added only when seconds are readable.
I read h=1 m=10
